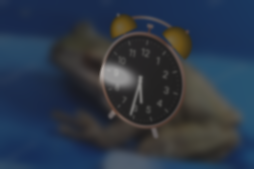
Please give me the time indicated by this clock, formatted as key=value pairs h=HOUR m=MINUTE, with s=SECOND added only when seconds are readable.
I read h=5 m=31
